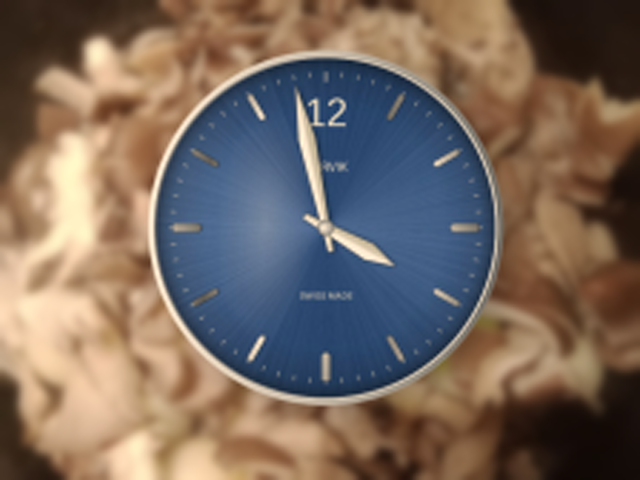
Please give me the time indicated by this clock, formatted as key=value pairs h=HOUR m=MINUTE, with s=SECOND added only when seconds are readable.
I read h=3 m=58
